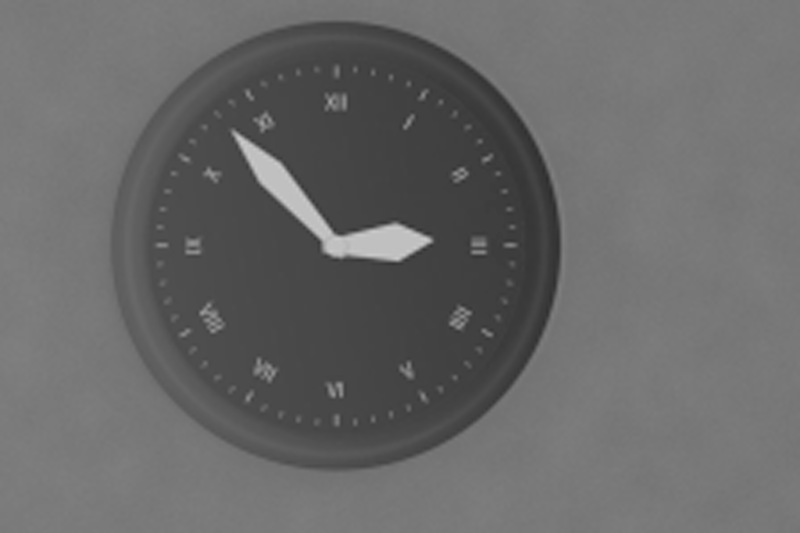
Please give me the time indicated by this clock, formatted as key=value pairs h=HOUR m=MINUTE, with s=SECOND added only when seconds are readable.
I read h=2 m=53
